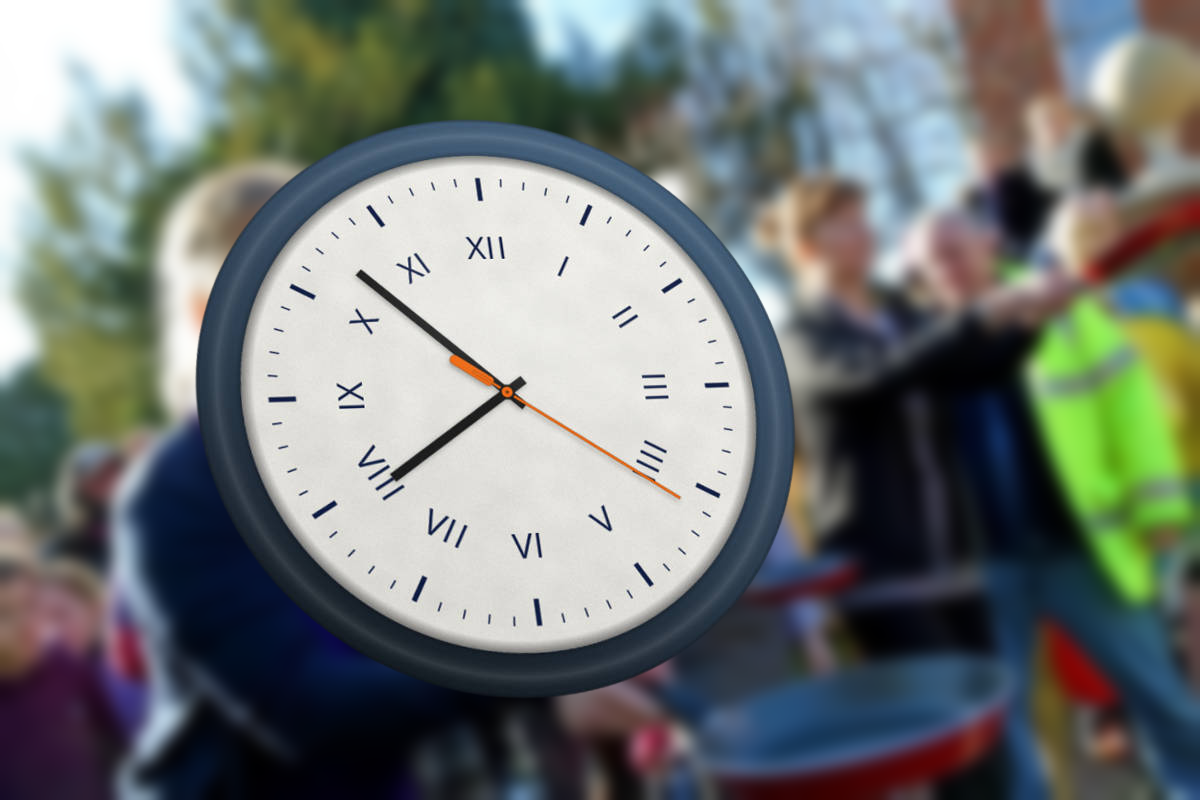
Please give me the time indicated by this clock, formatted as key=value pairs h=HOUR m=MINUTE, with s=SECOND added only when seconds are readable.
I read h=7 m=52 s=21
